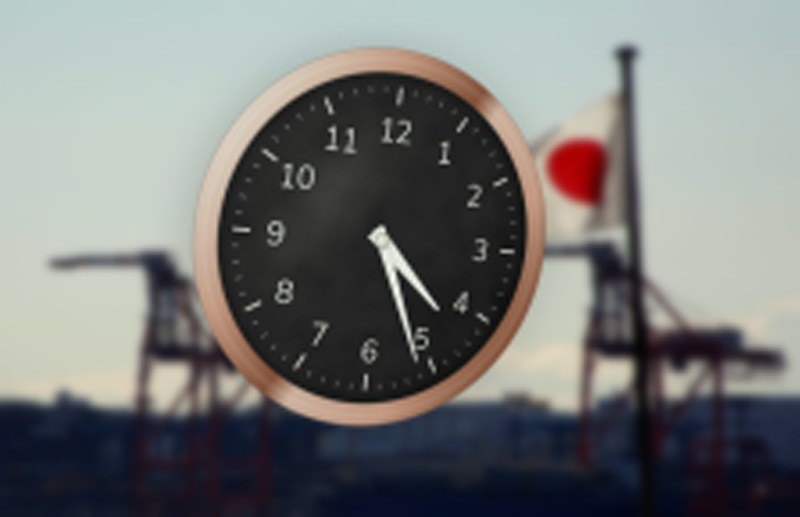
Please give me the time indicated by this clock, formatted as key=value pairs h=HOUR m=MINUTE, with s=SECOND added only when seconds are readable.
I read h=4 m=26
